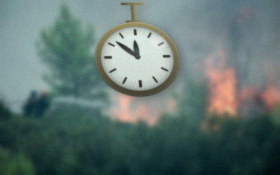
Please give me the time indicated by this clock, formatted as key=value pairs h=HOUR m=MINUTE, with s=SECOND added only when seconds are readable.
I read h=11 m=52
